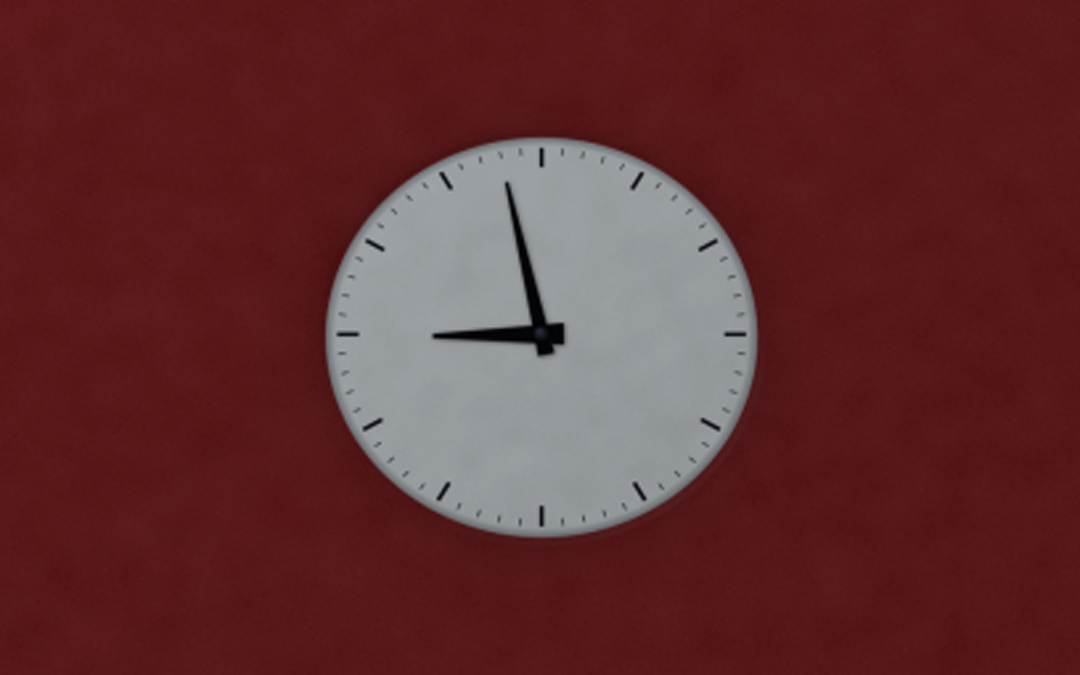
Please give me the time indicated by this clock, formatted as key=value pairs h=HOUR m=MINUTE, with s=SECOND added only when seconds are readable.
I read h=8 m=58
